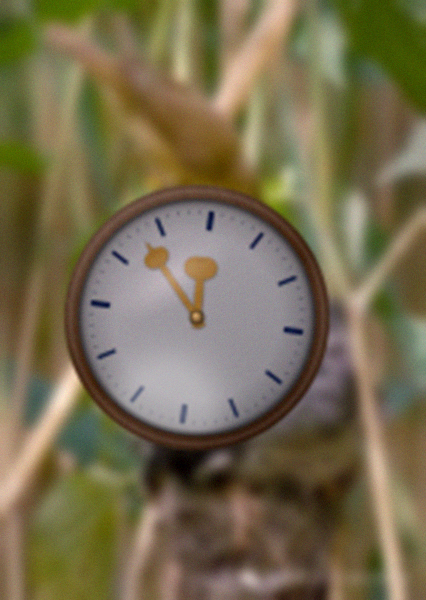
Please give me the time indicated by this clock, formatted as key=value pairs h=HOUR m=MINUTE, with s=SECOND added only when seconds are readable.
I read h=11 m=53
